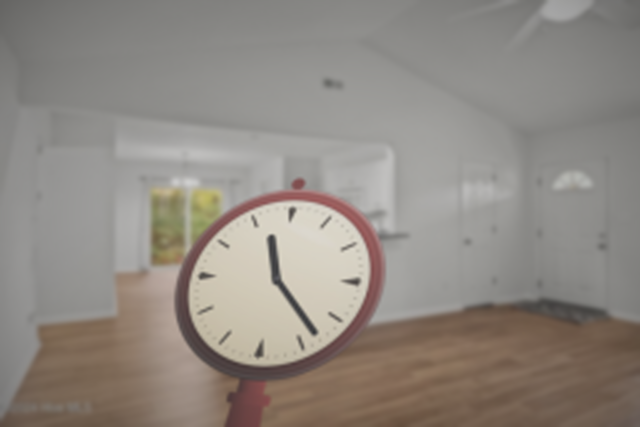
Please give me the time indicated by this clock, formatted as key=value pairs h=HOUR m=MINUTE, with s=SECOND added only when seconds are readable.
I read h=11 m=23
